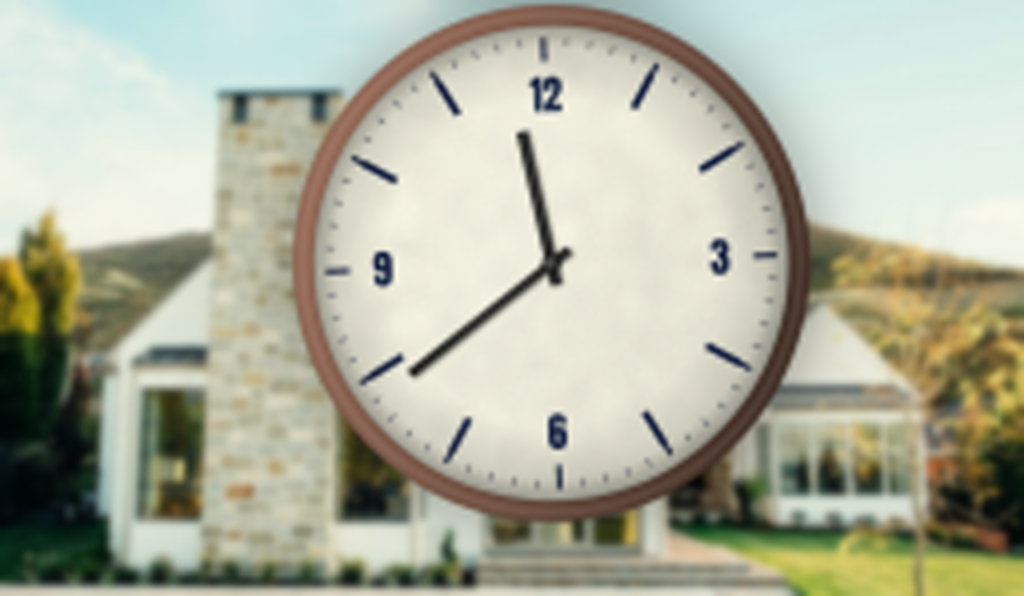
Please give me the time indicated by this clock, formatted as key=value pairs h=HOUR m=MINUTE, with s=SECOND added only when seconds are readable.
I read h=11 m=39
